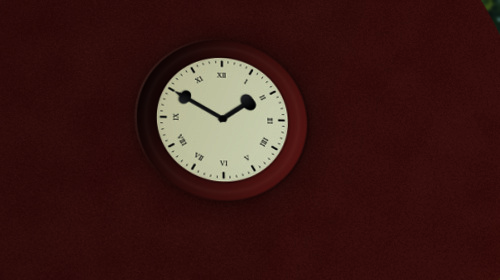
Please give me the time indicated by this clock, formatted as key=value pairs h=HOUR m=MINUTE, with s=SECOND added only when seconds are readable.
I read h=1 m=50
